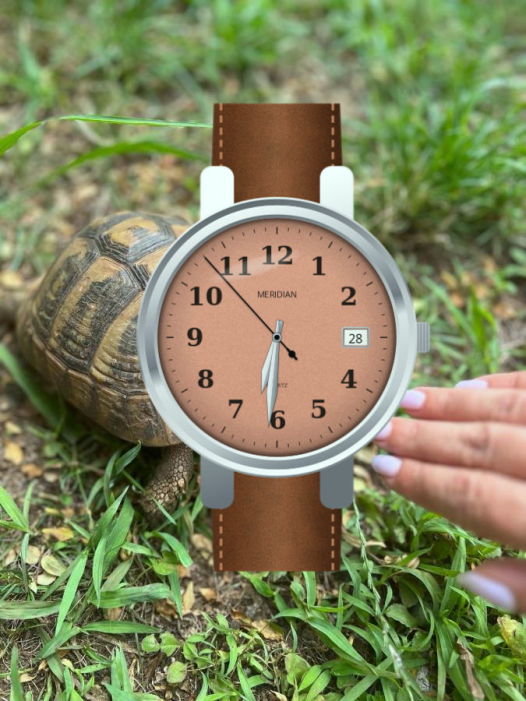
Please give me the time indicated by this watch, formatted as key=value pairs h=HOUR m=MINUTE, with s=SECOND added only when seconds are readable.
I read h=6 m=30 s=53
